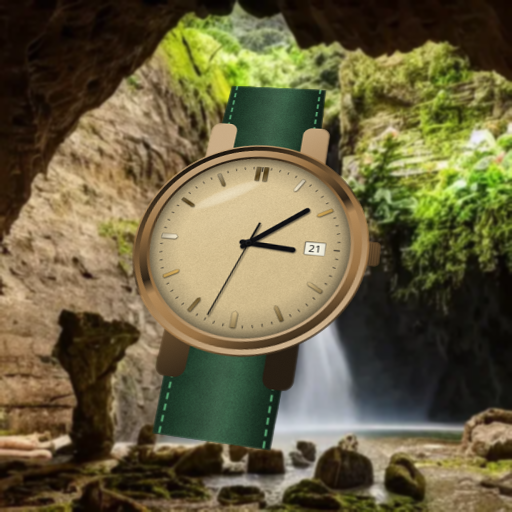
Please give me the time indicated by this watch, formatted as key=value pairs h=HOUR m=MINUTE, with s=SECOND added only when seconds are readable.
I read h=3 m=8 s=33
